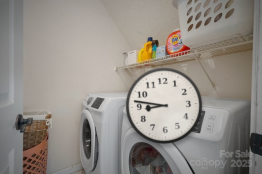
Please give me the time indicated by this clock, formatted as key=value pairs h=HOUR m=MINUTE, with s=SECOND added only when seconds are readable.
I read h=8 m=47
